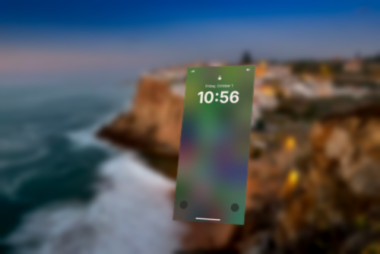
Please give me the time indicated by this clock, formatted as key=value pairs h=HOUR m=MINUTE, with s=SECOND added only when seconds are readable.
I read h=10 m=56
